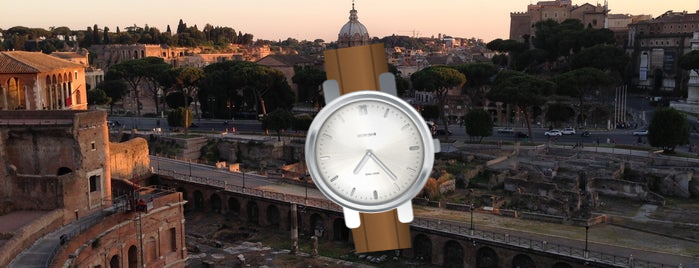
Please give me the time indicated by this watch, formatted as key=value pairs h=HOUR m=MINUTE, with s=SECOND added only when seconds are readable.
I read h=7 m=24
